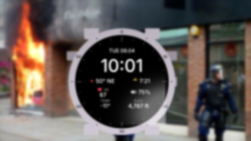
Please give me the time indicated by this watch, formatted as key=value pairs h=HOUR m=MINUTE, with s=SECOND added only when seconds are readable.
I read h=10 m=1
